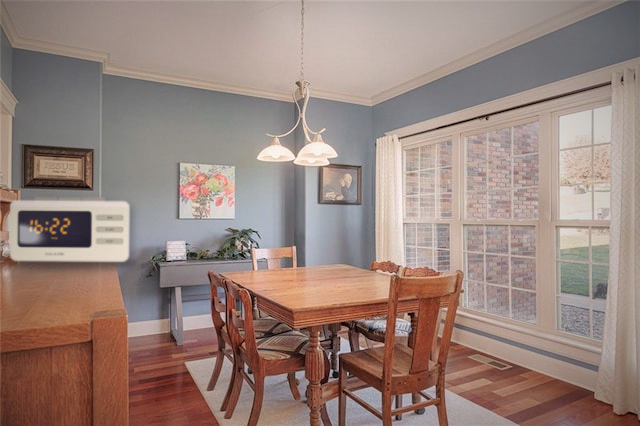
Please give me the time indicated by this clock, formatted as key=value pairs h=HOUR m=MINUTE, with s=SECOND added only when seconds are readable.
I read h=16 m=22
